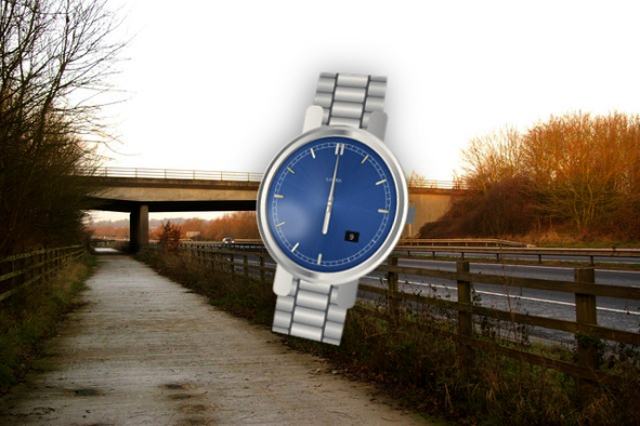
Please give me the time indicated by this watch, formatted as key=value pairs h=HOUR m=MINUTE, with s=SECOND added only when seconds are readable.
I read h=6 m=0
